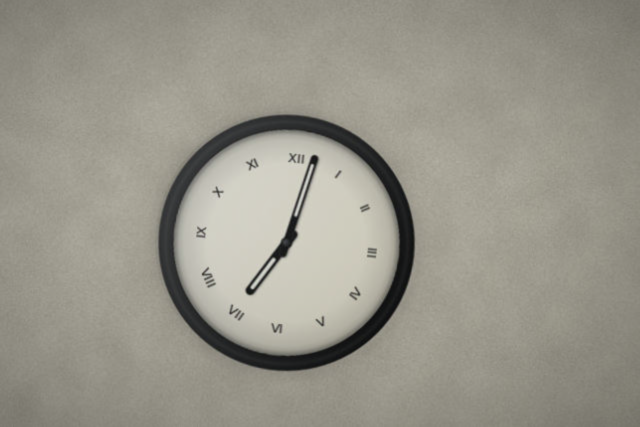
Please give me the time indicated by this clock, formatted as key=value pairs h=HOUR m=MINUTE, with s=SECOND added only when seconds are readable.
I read h=7 m=2
